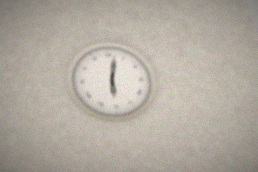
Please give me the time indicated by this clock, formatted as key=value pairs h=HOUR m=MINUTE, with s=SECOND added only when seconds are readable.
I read h=6 m=2
